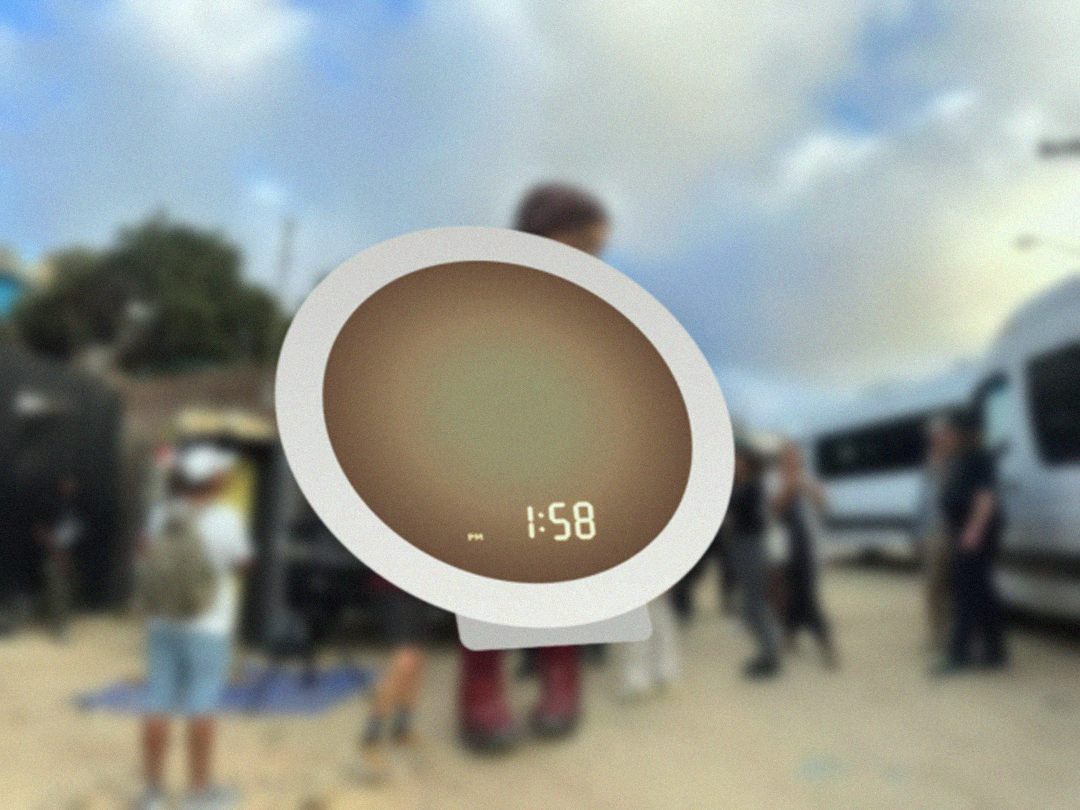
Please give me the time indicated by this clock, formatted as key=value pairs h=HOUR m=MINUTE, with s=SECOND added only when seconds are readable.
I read h=1 m=58
